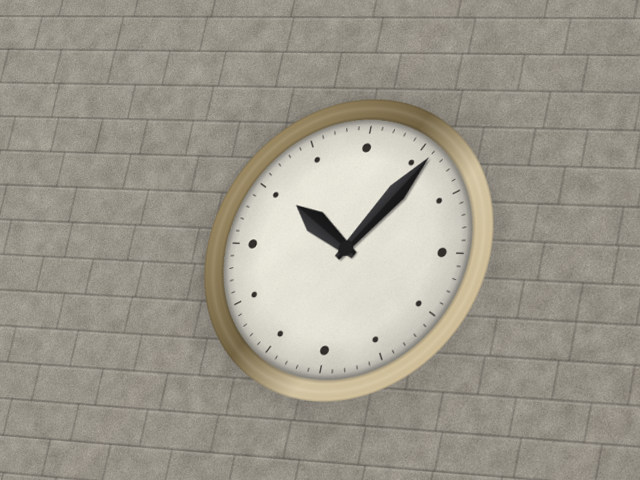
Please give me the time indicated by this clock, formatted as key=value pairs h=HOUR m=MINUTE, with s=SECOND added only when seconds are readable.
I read h=10 m=6
